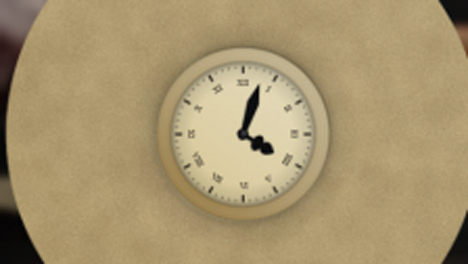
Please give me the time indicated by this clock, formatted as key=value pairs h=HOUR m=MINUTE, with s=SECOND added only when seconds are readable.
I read h=4 m=3
